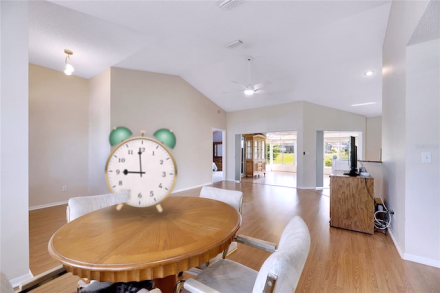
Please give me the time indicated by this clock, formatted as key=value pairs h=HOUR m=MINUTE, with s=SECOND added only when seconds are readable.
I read h=8 m=59
